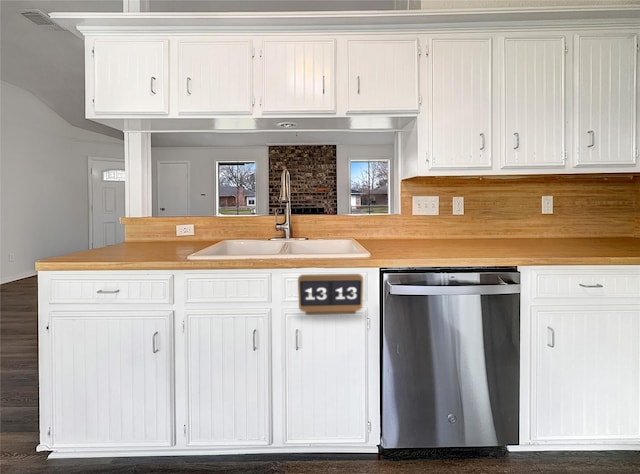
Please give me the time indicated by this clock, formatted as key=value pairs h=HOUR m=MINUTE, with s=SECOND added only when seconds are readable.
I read h=13 m=13
